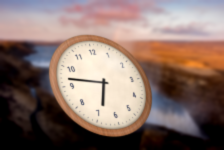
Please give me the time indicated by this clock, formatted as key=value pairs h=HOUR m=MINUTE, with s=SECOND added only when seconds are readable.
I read h=6 m=47
